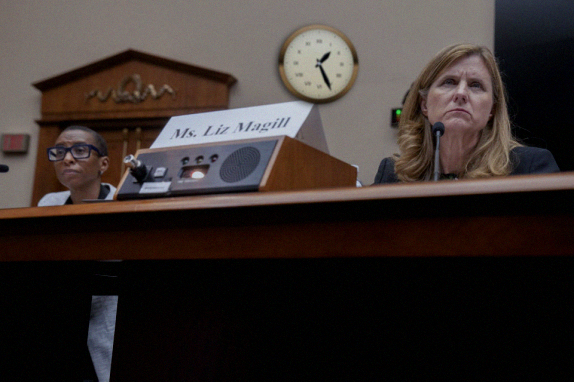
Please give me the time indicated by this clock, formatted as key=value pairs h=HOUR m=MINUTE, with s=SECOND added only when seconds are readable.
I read h=1 m=26
